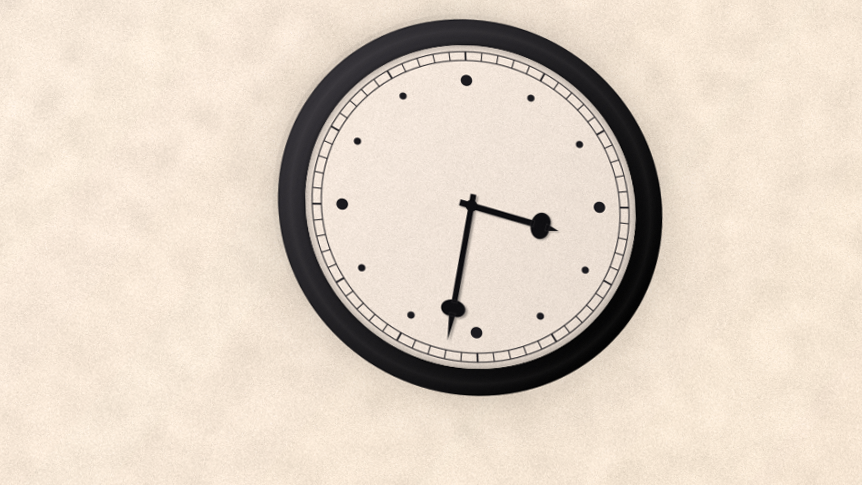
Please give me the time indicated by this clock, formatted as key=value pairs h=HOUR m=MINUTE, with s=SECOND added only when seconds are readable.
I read h=3 m=32
